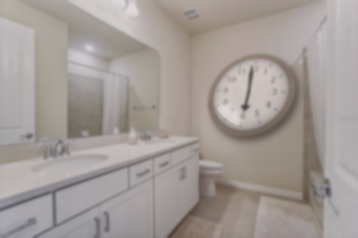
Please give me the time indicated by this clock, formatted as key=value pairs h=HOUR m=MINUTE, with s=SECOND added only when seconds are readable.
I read h=5 m=59
